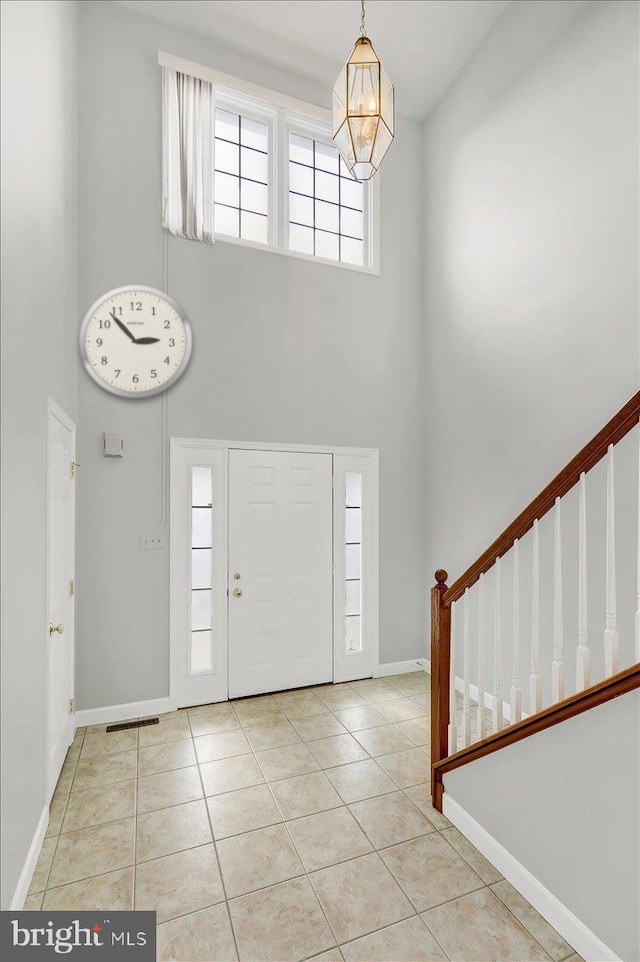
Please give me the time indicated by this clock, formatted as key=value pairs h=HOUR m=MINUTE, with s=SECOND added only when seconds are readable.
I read h=2 m=53
